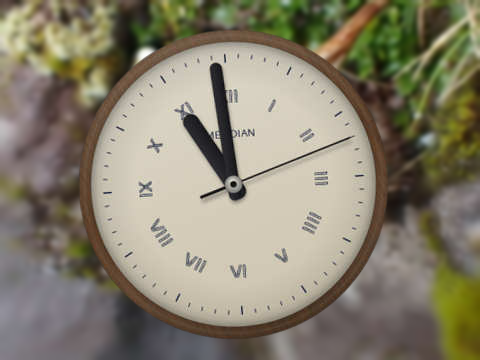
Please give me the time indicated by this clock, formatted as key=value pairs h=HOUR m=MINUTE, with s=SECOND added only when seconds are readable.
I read h=10 m=59 s=12
